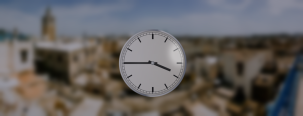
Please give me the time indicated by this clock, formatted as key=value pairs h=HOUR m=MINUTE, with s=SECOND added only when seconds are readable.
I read h=3 m=45
